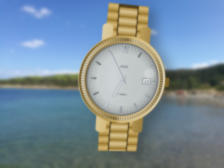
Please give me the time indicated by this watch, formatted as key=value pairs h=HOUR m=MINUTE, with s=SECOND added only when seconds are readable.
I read h=6 m=55
